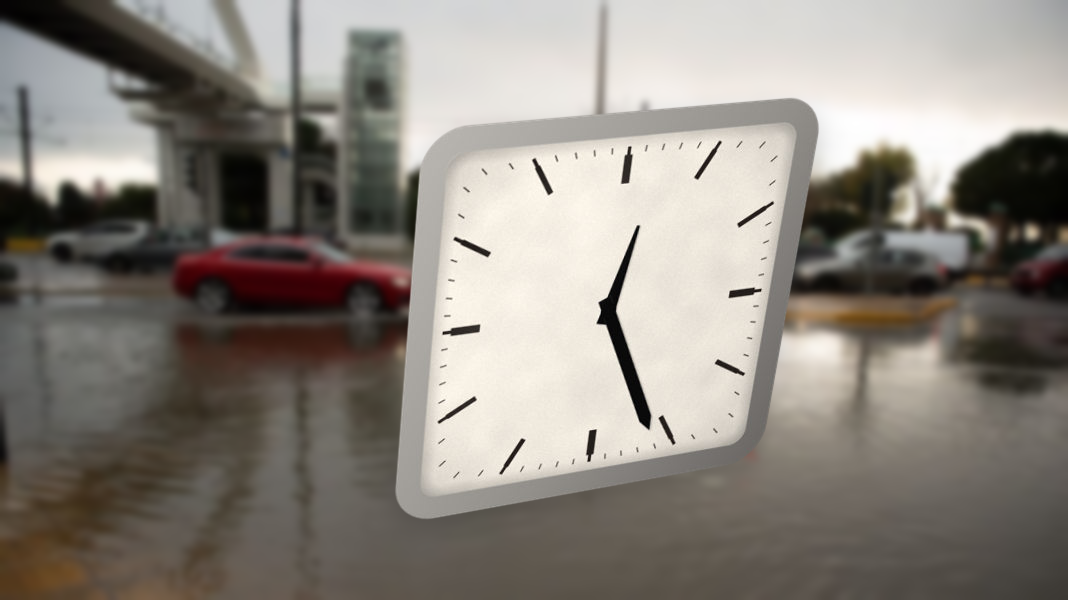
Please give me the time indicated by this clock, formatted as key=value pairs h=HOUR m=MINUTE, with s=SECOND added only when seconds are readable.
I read h=12 m=26
